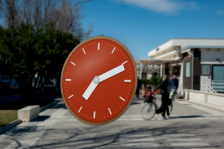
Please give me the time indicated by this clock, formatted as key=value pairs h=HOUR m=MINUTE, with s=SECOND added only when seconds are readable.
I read h=7 m=11
